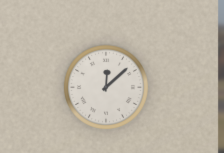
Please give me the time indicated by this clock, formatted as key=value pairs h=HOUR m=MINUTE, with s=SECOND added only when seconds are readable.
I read h=12 m=8
